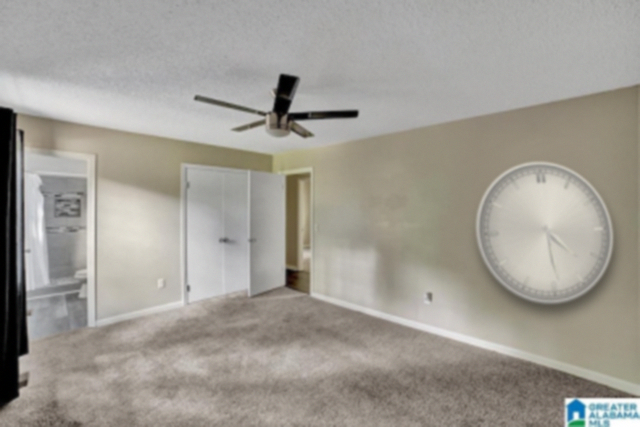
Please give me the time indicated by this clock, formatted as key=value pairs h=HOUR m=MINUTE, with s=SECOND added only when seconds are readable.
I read h=4 m=29
